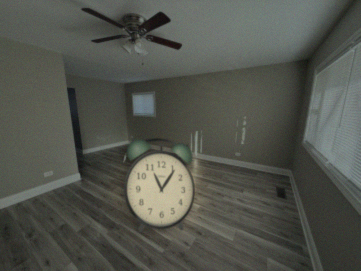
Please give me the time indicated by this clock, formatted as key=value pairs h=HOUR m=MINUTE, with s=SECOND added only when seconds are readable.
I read h=11 m=6
